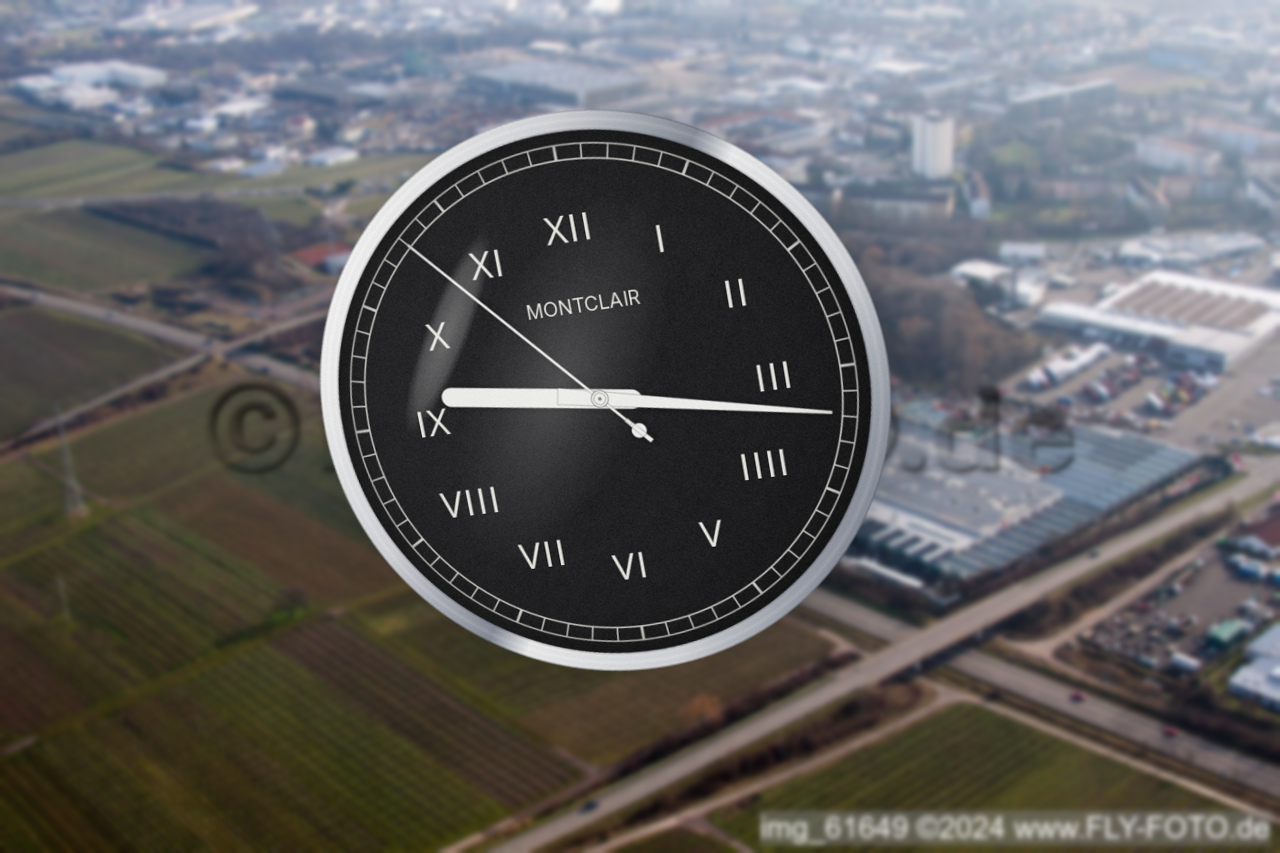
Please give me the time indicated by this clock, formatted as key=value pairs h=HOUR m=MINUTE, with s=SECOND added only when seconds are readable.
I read h=9 m=16 s=53
